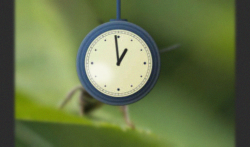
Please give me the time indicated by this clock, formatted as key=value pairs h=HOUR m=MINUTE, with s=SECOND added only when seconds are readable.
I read h=12 m=59
